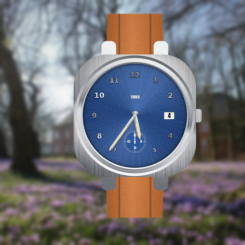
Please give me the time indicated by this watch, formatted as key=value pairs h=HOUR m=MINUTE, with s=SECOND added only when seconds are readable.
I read h=5 m=36
